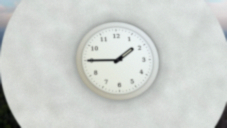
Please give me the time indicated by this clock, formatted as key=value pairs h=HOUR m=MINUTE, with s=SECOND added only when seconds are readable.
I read h=1 m=45
